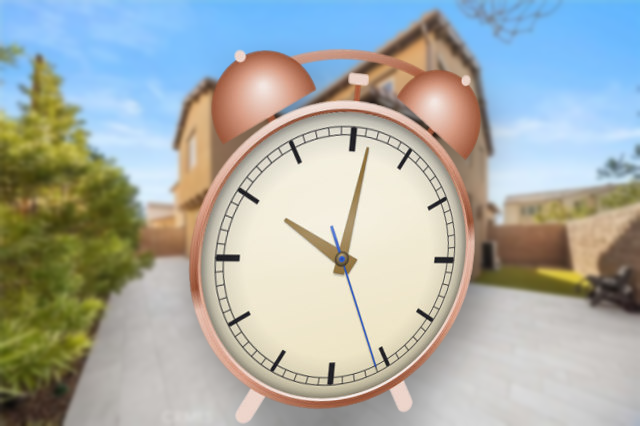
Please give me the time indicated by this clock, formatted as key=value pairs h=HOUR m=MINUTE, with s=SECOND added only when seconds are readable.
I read h=10 m=1 s=26
